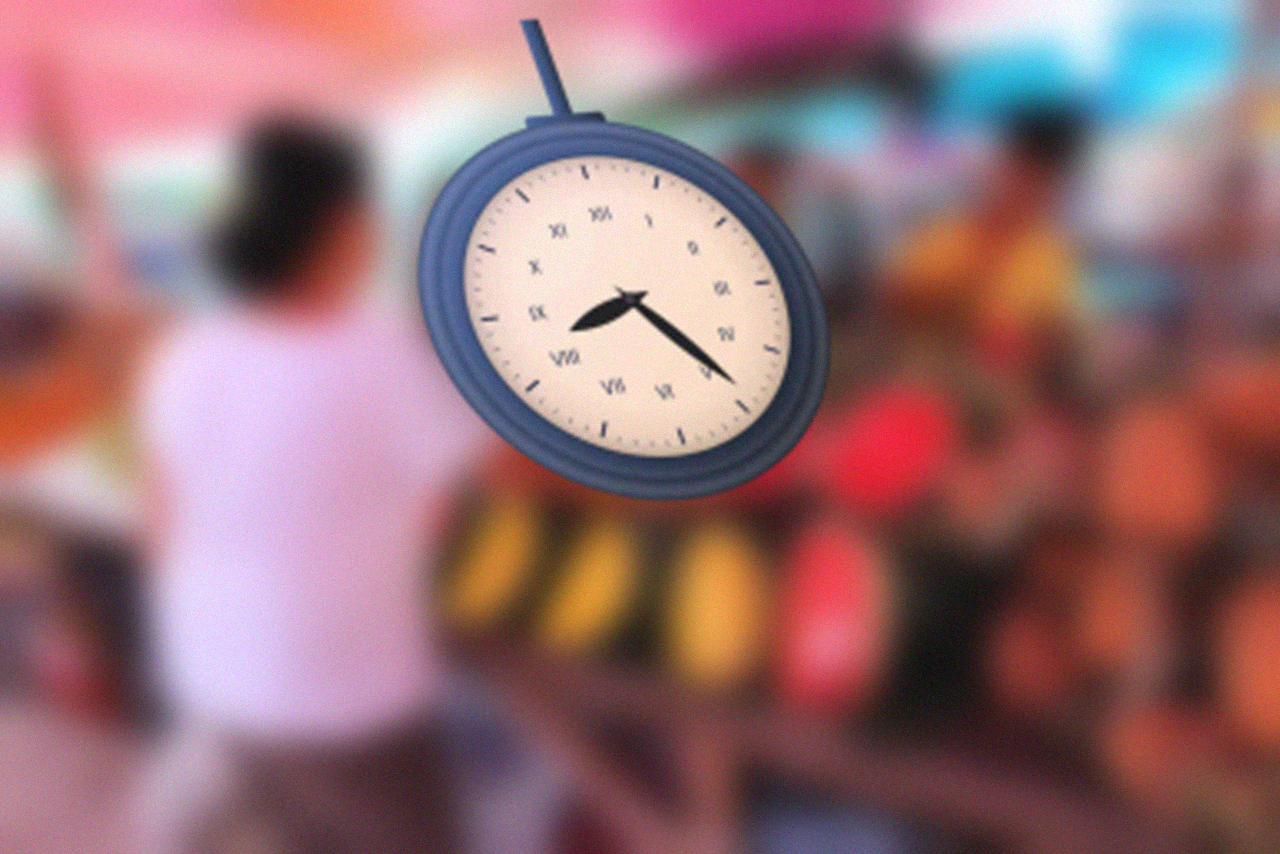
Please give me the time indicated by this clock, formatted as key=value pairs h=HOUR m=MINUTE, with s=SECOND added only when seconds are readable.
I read h=8 m=24
